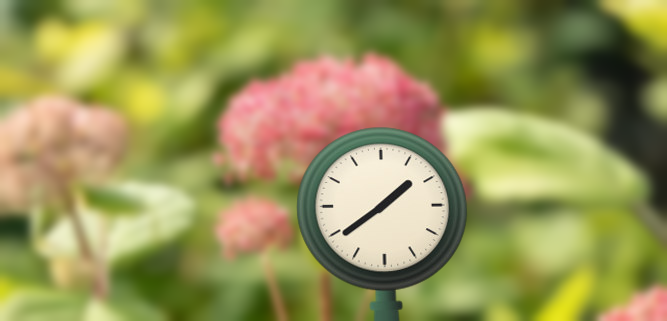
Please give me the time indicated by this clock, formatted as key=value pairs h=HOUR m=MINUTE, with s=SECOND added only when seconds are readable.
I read h=1 m=39
